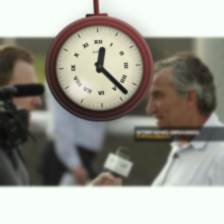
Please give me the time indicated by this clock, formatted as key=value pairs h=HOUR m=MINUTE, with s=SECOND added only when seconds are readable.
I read h=12 m=23
